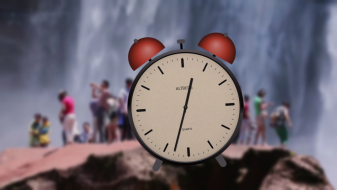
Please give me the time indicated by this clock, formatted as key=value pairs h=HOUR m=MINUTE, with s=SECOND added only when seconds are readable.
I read h=12 m=33
